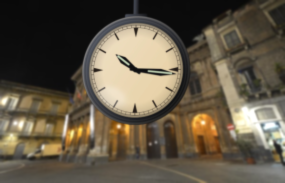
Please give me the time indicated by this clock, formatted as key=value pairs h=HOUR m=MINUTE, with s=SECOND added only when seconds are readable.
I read h=10 m=16
